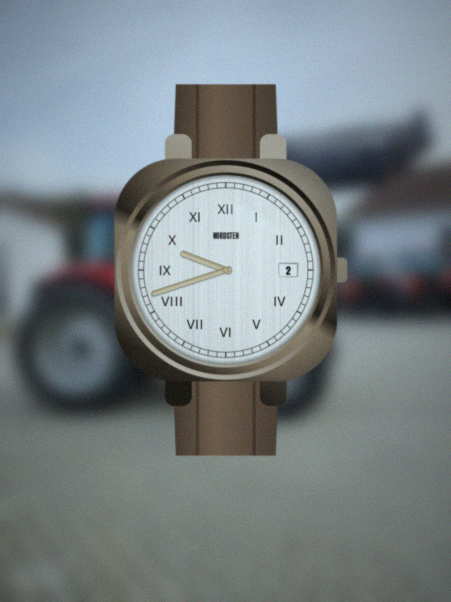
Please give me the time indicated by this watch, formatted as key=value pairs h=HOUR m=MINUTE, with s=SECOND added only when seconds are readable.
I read h=9 m=42
